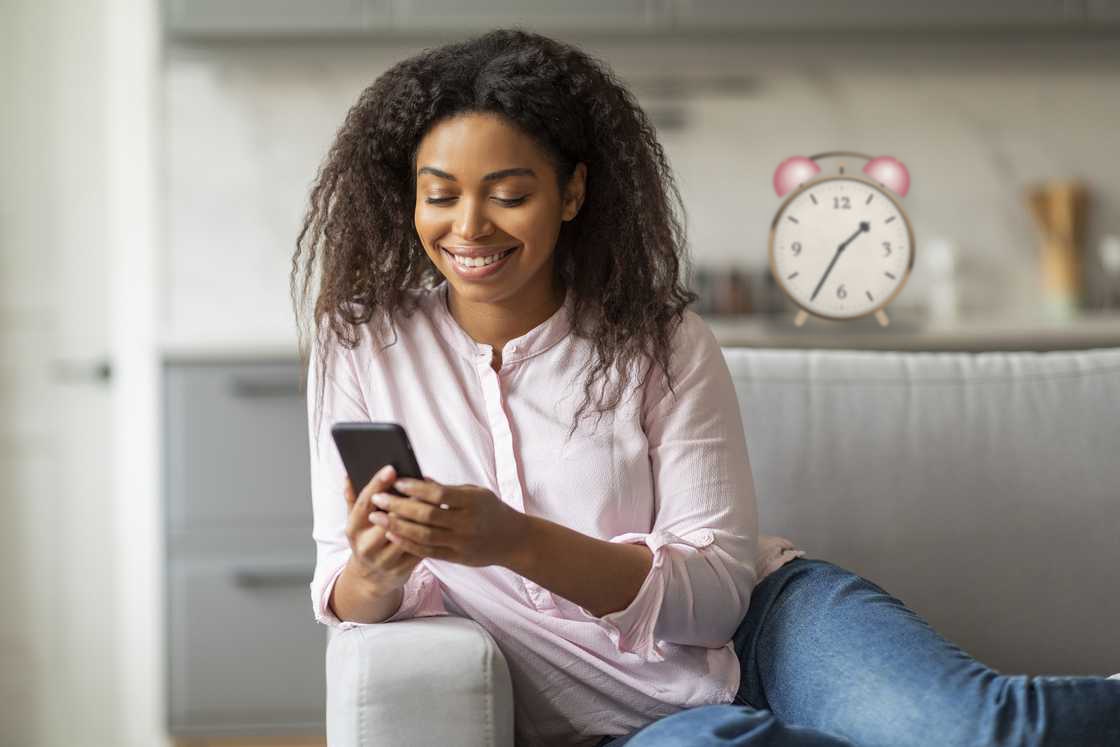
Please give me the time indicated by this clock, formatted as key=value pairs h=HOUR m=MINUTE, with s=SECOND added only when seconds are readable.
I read h=1 m=35
